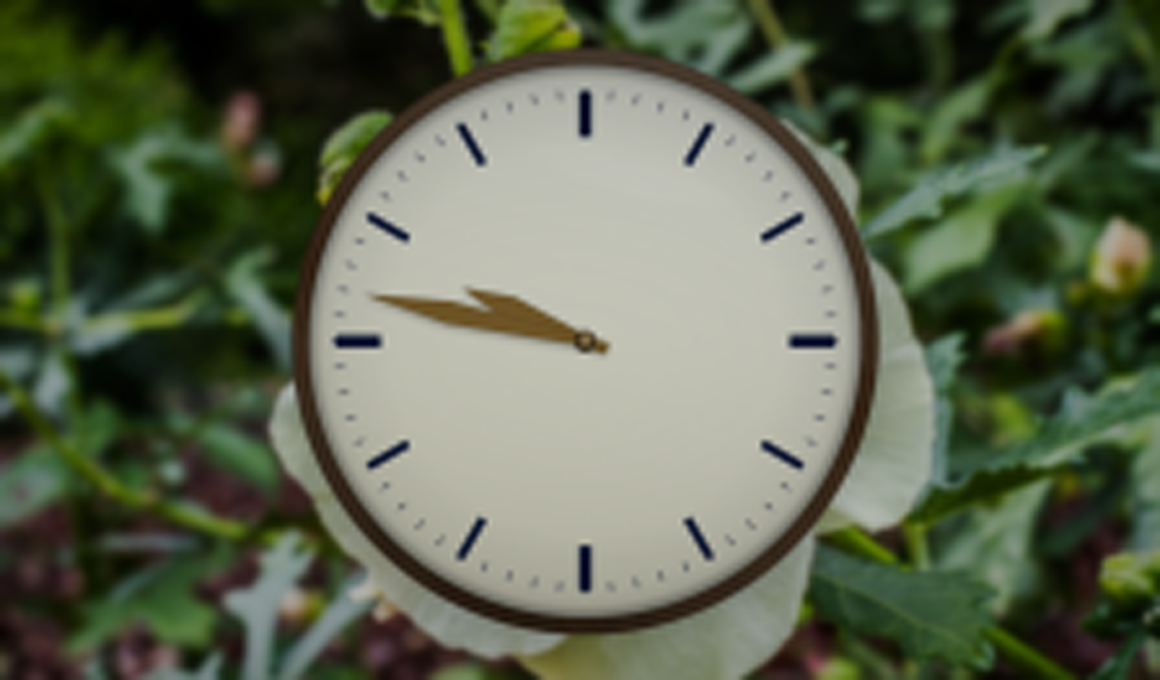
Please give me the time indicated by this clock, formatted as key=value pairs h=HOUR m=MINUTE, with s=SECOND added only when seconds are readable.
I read h=9 m=47
